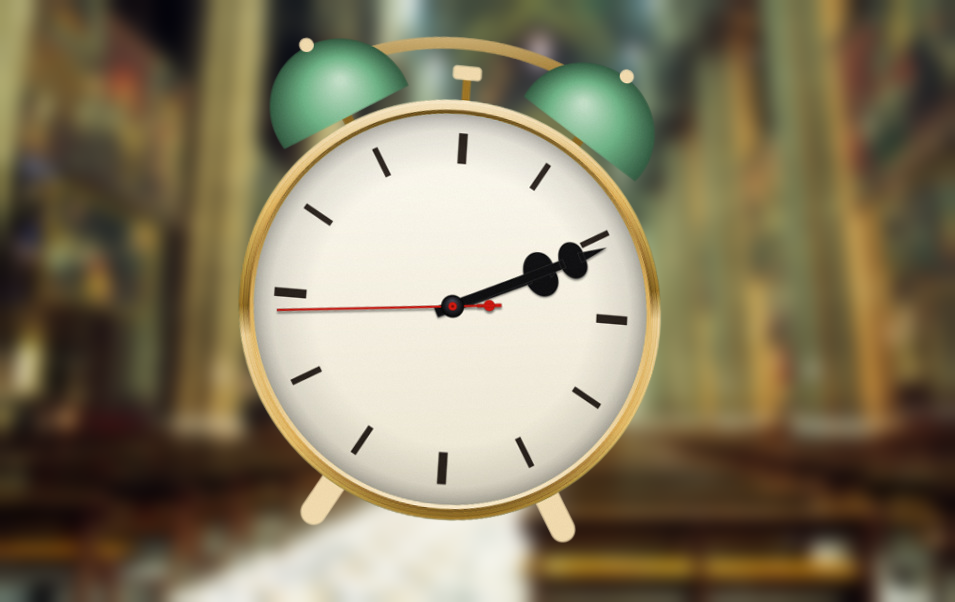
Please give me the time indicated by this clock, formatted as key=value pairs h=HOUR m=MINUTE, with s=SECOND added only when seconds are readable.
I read h=2 m=10 s=44
